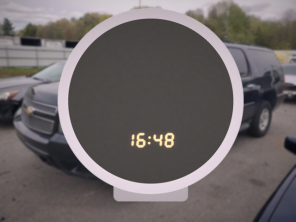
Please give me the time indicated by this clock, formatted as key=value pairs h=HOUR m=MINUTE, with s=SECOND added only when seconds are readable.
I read h=16 m=48
